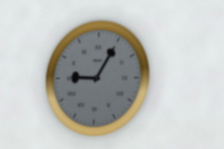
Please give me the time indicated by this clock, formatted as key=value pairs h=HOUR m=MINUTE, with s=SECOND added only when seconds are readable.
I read h=9 m=5
